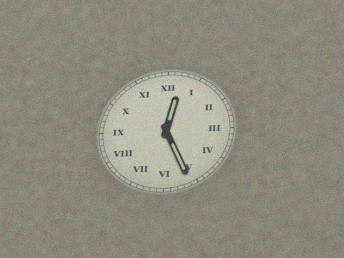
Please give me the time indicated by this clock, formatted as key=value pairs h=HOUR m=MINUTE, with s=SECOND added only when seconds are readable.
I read h=12 m=26
